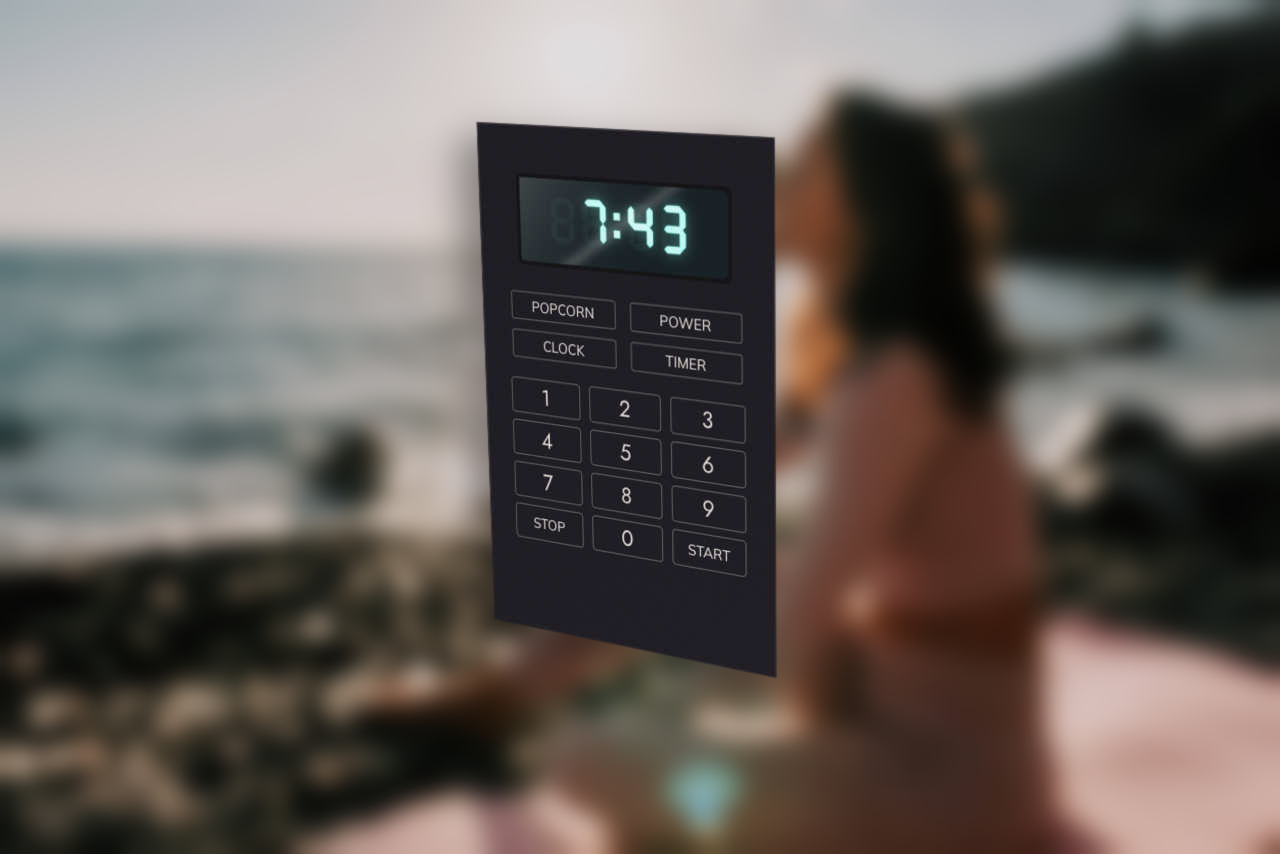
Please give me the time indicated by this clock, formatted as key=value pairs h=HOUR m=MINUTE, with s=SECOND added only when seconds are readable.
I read h=7 m=43
